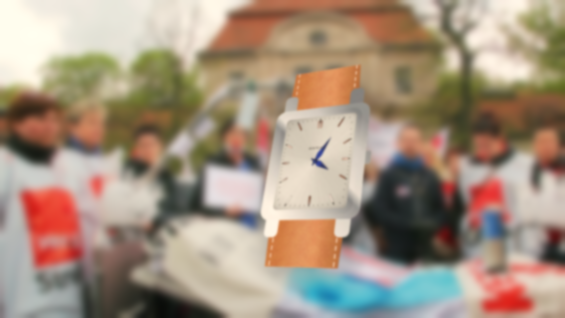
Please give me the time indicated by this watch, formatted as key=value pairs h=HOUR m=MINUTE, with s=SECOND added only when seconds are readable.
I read h=4 m=5
